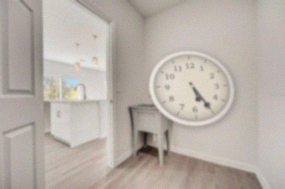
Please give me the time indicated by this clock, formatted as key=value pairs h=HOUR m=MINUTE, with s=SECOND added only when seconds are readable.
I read h=5 m=25
